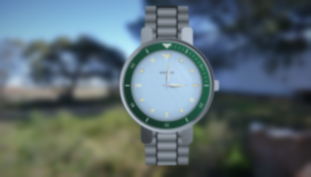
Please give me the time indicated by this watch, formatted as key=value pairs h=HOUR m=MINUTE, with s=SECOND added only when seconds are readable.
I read h=3 m=1
